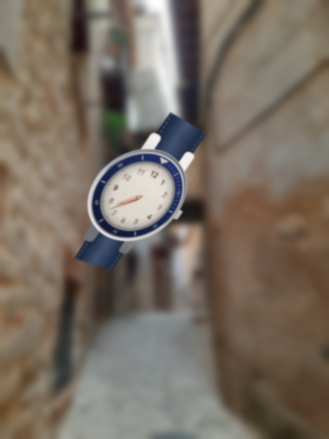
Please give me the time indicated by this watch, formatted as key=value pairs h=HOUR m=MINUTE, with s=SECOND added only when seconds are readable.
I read h=7 m=37
